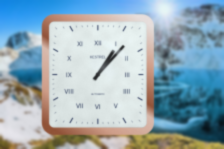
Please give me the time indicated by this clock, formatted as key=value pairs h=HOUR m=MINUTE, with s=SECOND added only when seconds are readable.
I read h=1 m=7
